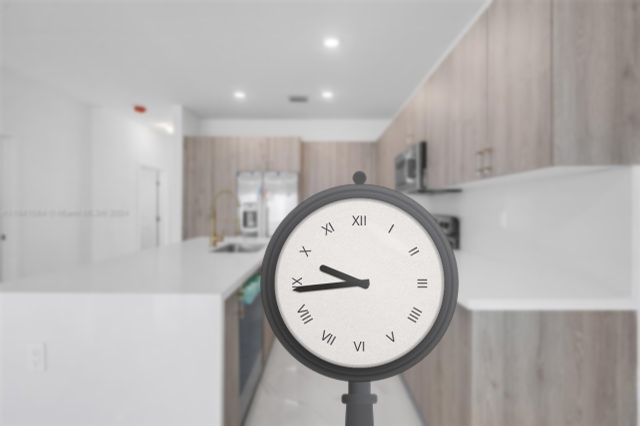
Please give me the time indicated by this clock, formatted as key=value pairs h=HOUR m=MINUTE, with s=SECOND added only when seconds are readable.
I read h=9 m=44
